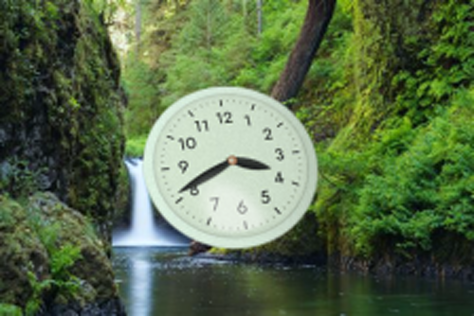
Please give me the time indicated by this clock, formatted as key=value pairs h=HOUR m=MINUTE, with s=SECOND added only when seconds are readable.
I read h=3 m=41
